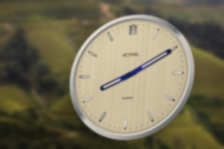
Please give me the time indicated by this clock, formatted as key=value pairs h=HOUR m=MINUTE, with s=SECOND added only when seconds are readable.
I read h=8 m=10
